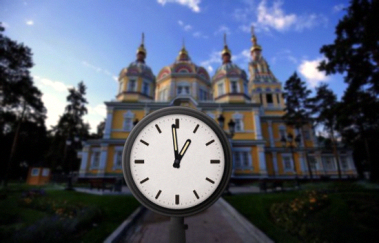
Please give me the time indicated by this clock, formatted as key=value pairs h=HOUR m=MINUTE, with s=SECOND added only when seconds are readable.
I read h=12 m=59
